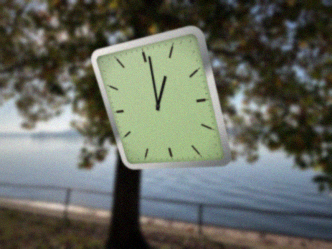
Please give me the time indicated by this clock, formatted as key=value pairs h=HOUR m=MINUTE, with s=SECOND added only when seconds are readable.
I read h=1 m=1
